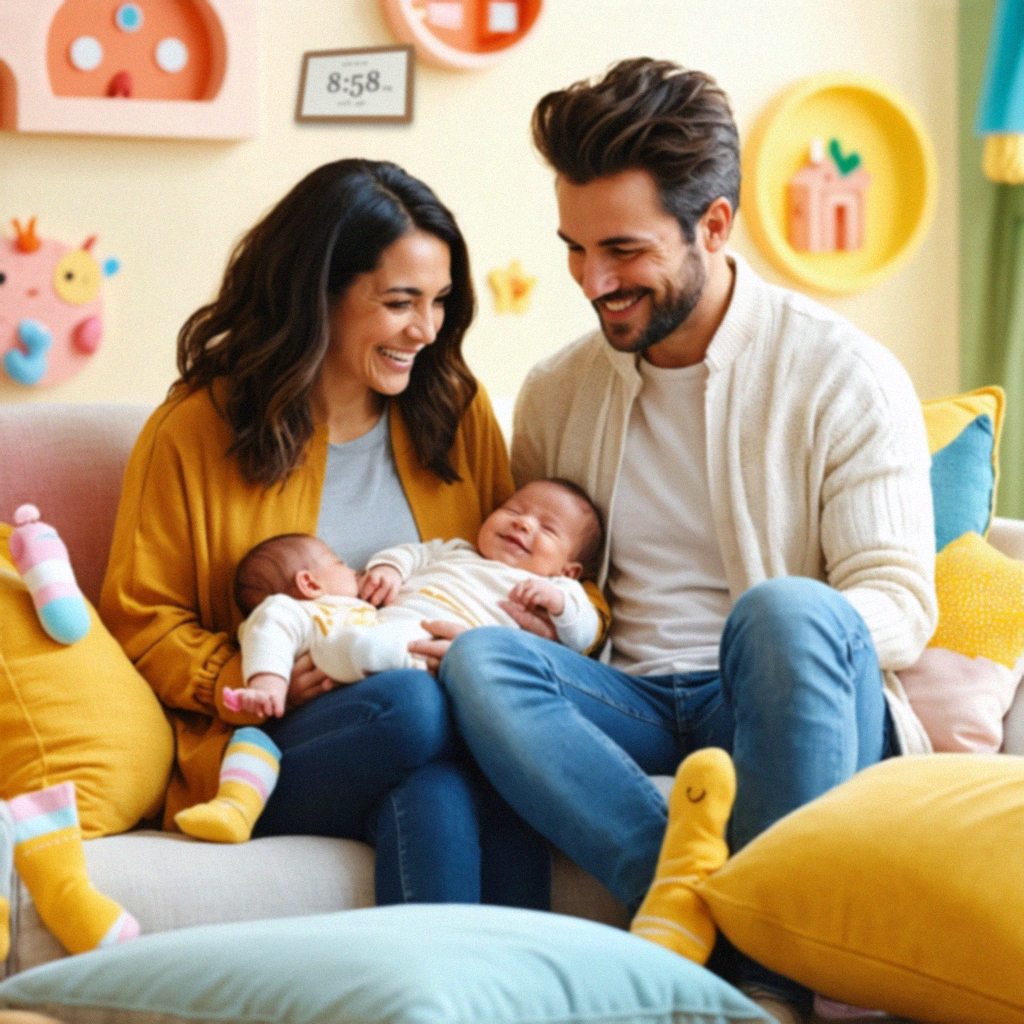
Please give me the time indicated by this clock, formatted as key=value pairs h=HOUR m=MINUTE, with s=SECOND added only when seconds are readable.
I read h=8 m=58
